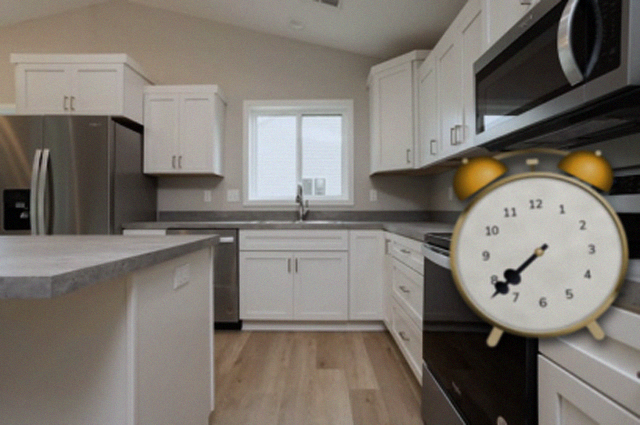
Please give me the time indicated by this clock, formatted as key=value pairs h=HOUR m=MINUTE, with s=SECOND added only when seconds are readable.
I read h=7 m=38
